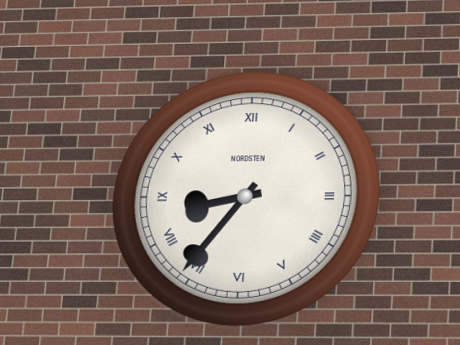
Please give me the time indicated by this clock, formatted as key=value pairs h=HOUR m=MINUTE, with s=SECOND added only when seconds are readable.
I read h=8 m=36
